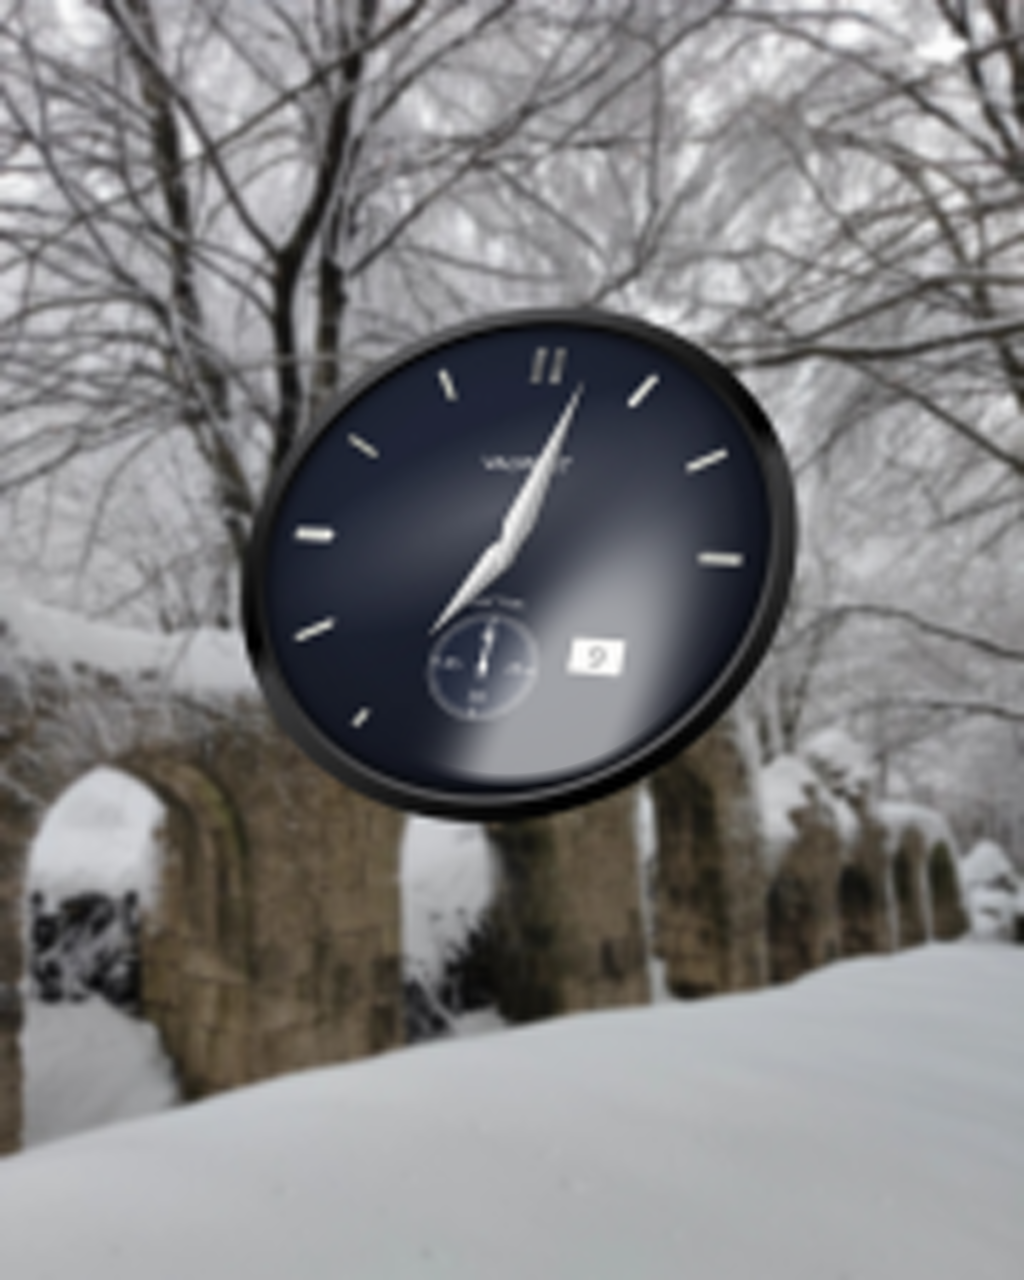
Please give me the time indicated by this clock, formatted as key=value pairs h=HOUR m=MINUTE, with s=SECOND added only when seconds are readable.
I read h=7 m=2
